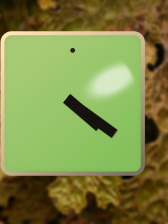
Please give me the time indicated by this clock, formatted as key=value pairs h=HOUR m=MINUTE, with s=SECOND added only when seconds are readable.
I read h=4 m=21
